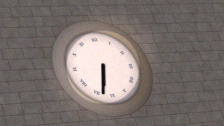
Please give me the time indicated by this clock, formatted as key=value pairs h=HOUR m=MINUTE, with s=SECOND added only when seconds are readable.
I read h=6 m=33
